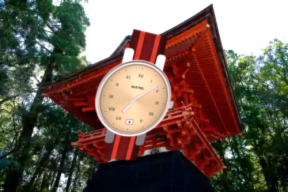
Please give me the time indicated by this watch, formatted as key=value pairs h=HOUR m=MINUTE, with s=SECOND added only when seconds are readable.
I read h=7 m=8
